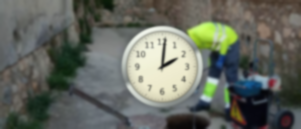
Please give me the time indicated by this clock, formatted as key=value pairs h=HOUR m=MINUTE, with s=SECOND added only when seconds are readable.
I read h=2 m=1
